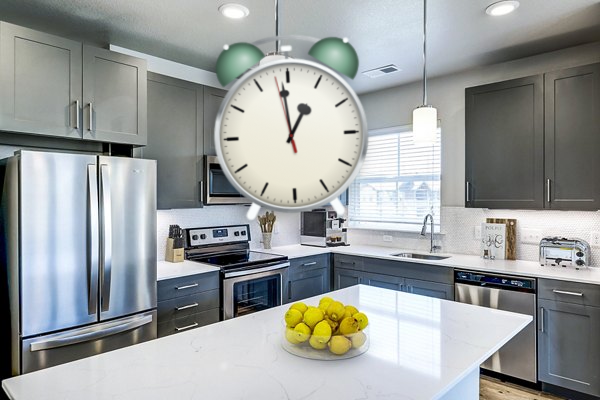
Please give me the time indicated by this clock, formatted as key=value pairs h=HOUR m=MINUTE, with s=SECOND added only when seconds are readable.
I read h=12 m=58 s=58
